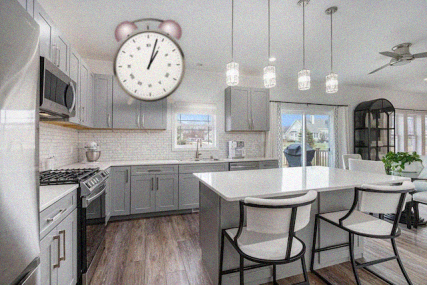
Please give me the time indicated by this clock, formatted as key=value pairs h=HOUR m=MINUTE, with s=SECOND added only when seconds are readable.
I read h=1 m=3
